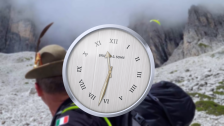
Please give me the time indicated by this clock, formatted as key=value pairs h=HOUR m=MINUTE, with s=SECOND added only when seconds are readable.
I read h=11 m=32
